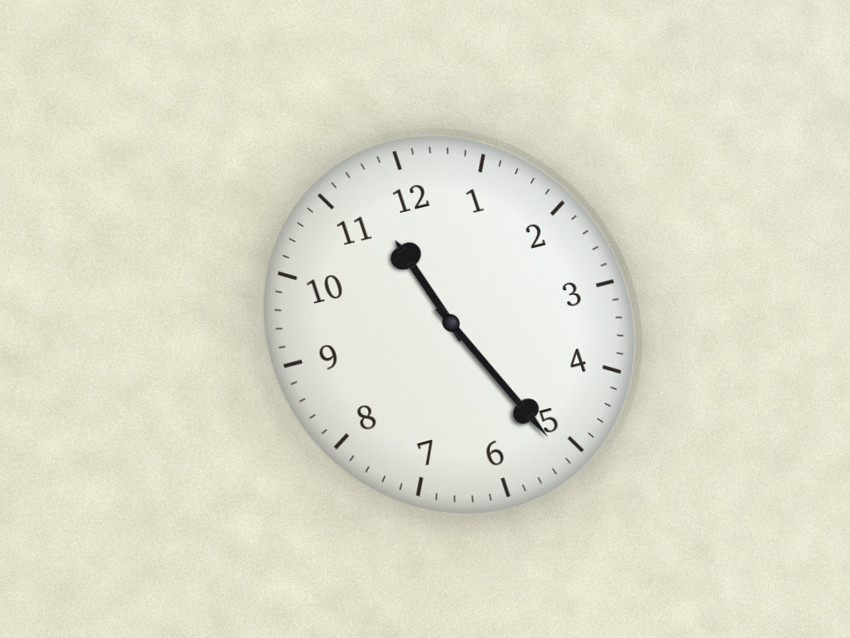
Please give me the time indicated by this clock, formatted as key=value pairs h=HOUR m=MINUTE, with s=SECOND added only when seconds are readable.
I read h=11 m=26
